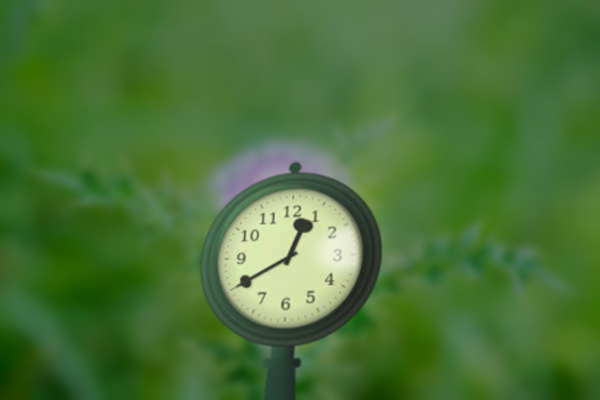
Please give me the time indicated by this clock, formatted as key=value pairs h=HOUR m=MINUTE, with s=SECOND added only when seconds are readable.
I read h=12 m=40
